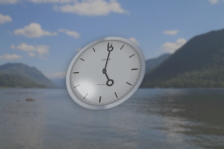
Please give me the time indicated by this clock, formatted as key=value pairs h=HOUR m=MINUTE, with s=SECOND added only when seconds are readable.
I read h=5 m=1
